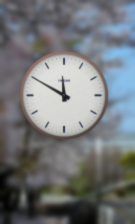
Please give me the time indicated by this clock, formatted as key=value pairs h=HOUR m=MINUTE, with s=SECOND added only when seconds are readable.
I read h=11 m=50
